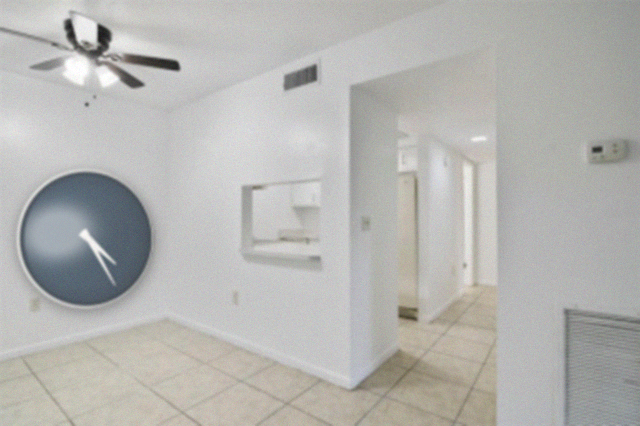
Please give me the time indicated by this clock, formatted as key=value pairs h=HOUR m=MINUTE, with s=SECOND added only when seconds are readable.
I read h=4 m=25
